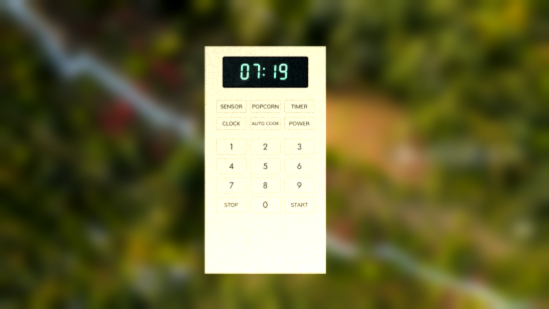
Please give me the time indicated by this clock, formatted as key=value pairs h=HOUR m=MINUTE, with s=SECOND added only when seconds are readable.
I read h=7 m=19
